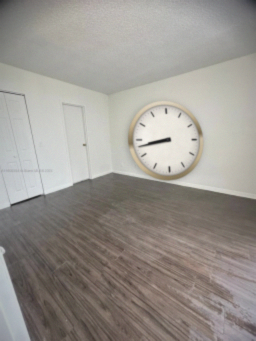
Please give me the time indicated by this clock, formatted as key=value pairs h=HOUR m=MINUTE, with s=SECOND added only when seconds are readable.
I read h=8 m=43
